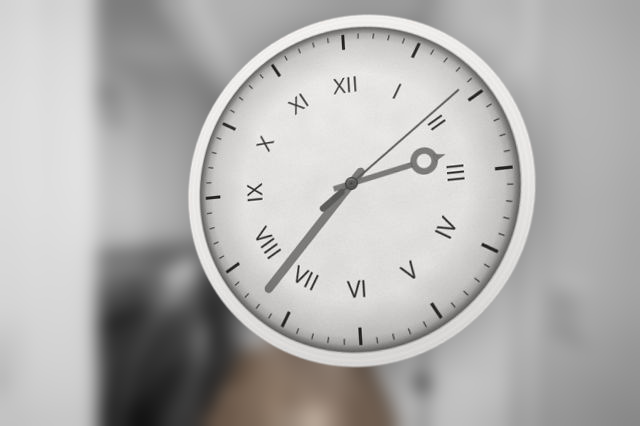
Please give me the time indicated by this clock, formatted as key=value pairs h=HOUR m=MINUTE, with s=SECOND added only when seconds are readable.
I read h=2 m=37 s=9
